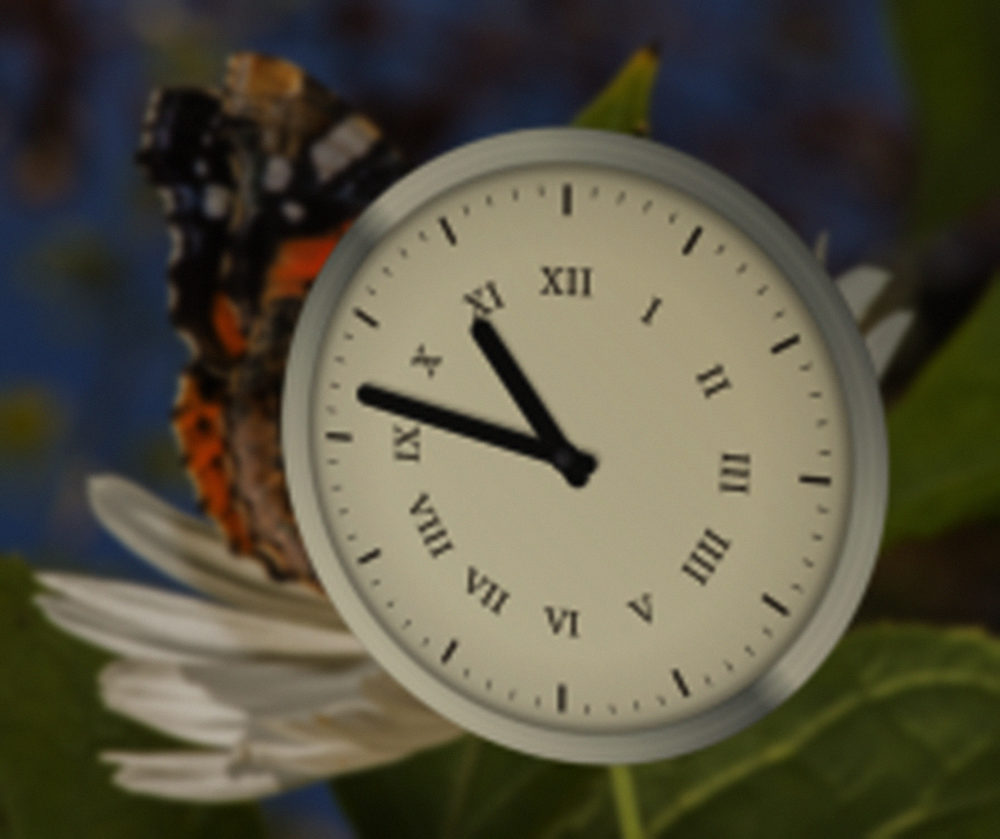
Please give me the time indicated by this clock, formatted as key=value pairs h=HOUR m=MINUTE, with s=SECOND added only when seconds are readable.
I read h=10 m=47
